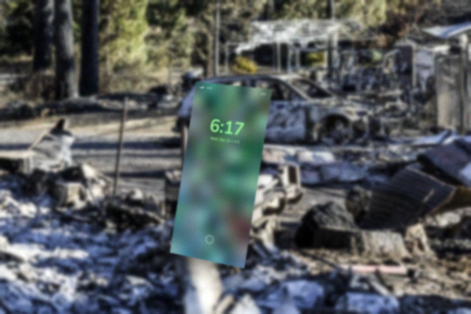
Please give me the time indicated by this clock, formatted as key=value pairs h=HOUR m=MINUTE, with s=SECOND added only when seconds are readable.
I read h=6 m=17
